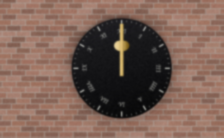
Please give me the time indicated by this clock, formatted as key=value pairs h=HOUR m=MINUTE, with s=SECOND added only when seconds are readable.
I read h=12 m=0
